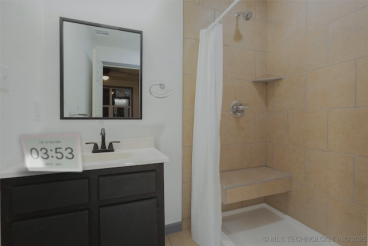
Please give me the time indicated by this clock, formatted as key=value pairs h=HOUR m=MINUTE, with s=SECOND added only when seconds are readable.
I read h=3 m=53
